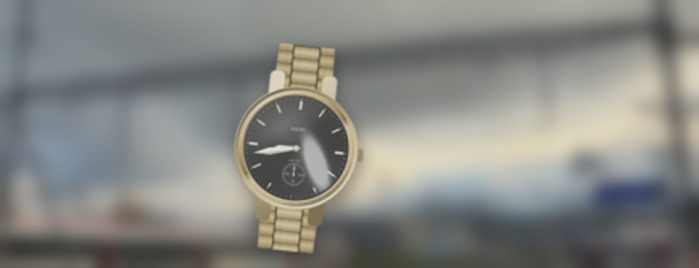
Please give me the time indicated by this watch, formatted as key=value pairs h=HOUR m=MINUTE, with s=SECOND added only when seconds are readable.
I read h=8 m=43
